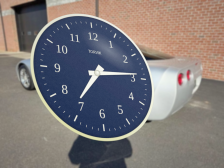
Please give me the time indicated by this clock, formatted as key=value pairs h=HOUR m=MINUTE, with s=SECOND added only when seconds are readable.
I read h=7 m=14
